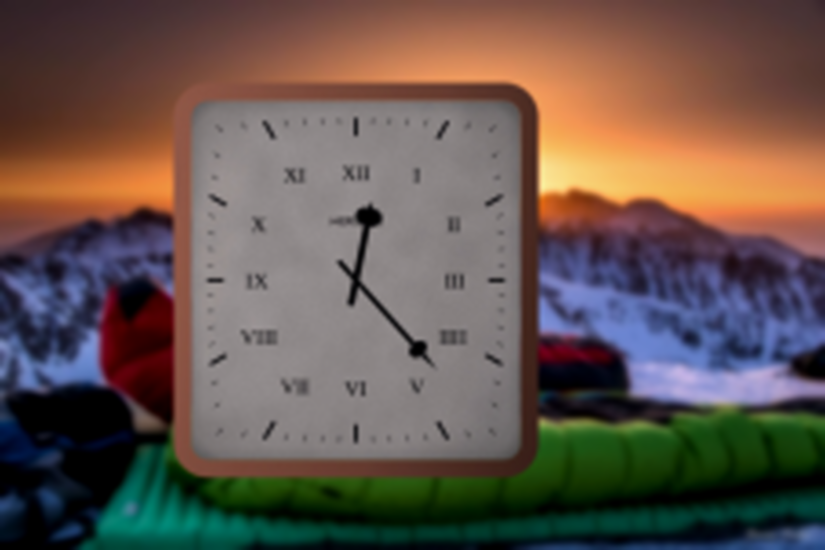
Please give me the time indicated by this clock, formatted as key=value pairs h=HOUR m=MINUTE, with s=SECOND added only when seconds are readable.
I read h=12 m=23
